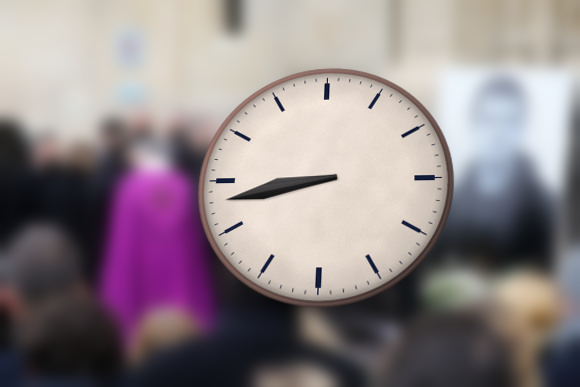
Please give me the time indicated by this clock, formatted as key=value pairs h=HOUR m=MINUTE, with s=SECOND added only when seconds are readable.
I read h=8 m=43
